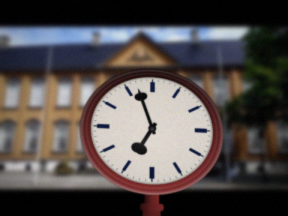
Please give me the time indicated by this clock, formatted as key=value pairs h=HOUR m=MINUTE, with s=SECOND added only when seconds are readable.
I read h=6 m=57
